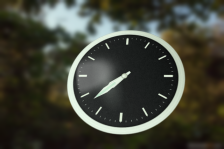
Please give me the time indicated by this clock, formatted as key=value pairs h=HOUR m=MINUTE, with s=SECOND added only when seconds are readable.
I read h=7 m=38
